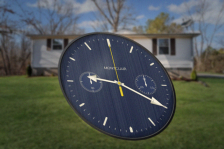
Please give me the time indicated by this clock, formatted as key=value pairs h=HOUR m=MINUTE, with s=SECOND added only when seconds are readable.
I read h=9 m=20
